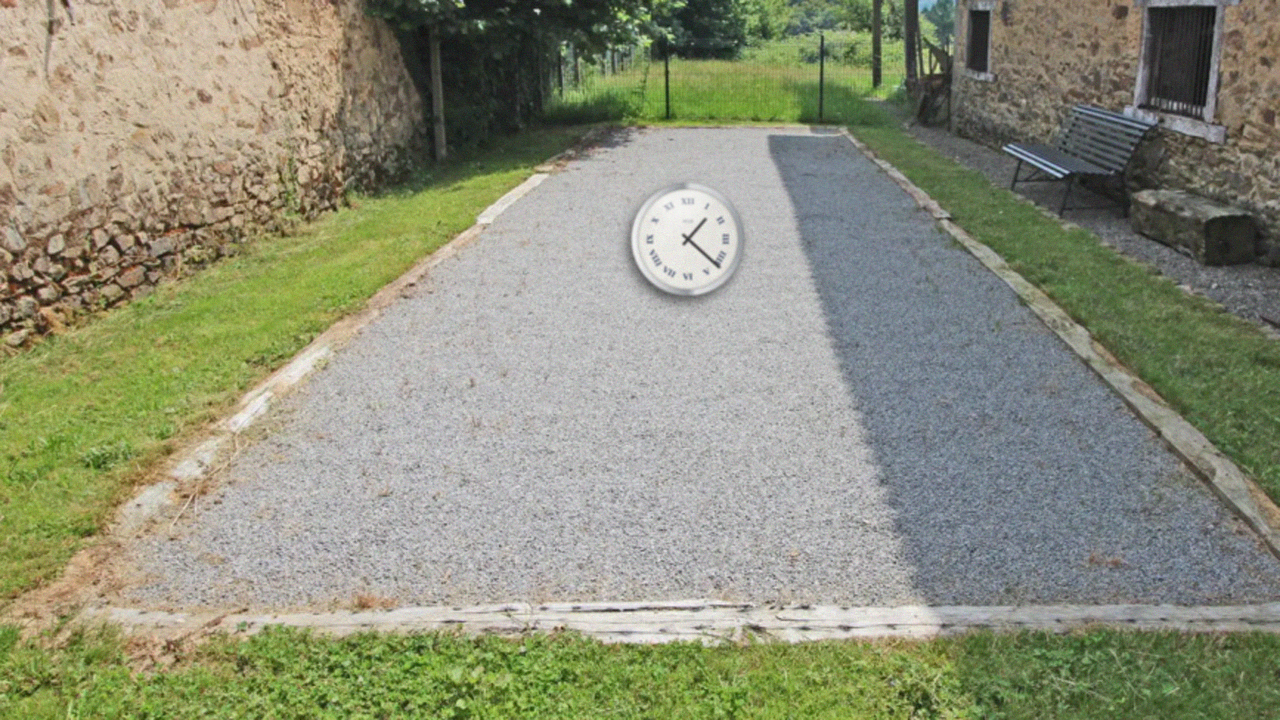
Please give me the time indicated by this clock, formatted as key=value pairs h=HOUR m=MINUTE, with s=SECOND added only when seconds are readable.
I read h=1 m=22
